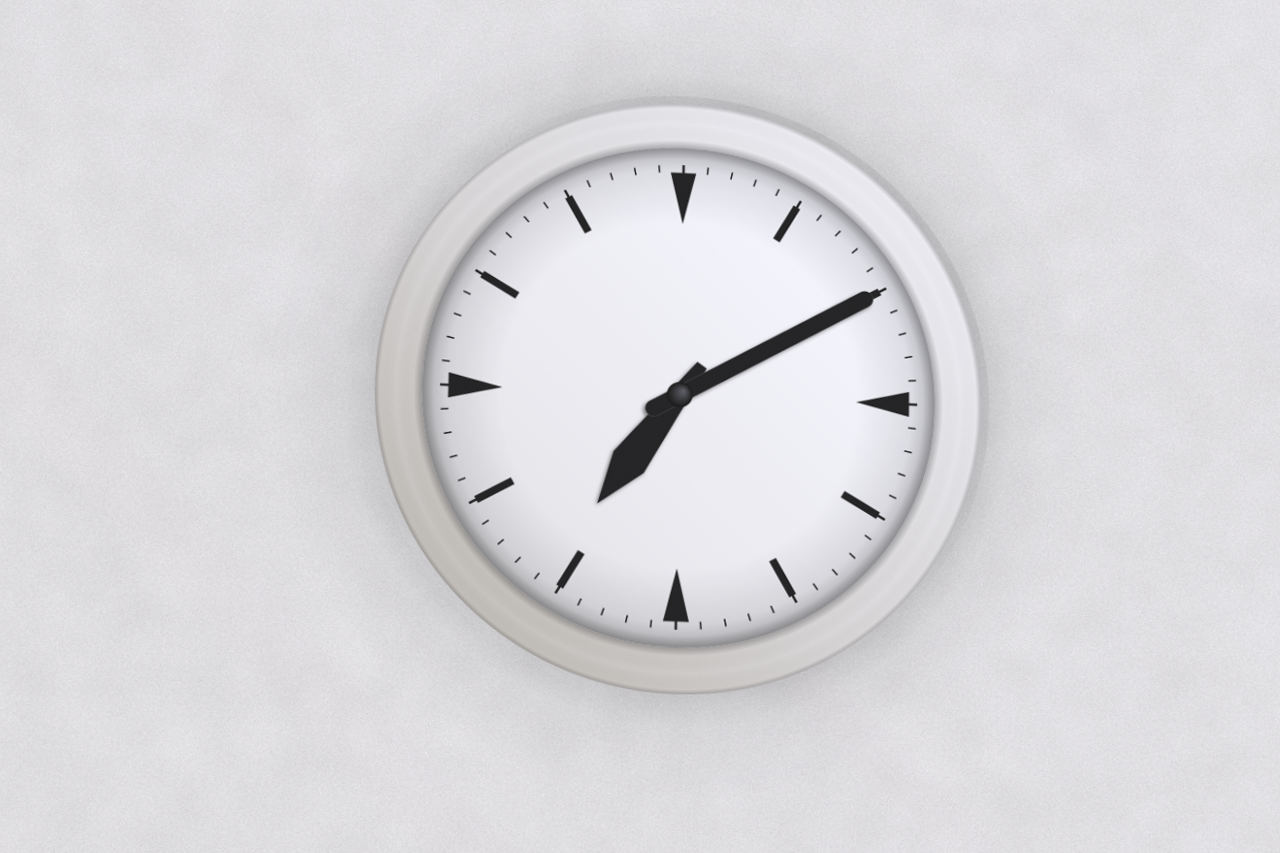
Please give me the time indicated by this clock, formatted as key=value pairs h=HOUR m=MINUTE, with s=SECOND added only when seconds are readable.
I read h=7 m=10
